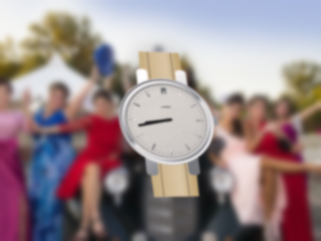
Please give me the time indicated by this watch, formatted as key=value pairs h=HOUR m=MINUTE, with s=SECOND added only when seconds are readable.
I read h=8 m=43
